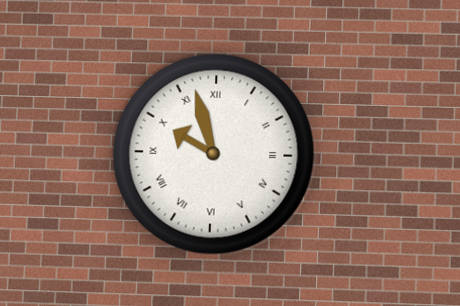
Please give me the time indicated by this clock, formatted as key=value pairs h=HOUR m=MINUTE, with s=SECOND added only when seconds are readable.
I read h=9 m=57
